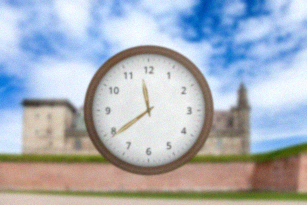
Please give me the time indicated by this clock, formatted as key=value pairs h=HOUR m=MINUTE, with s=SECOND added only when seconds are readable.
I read h=11 m=39
